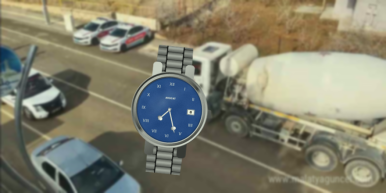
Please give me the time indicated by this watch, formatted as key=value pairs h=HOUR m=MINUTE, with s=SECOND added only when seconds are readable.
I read h=7 m=27
